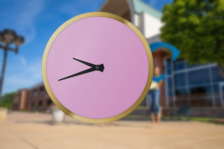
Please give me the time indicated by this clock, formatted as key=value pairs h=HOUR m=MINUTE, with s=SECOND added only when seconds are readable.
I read h=9 m=42
